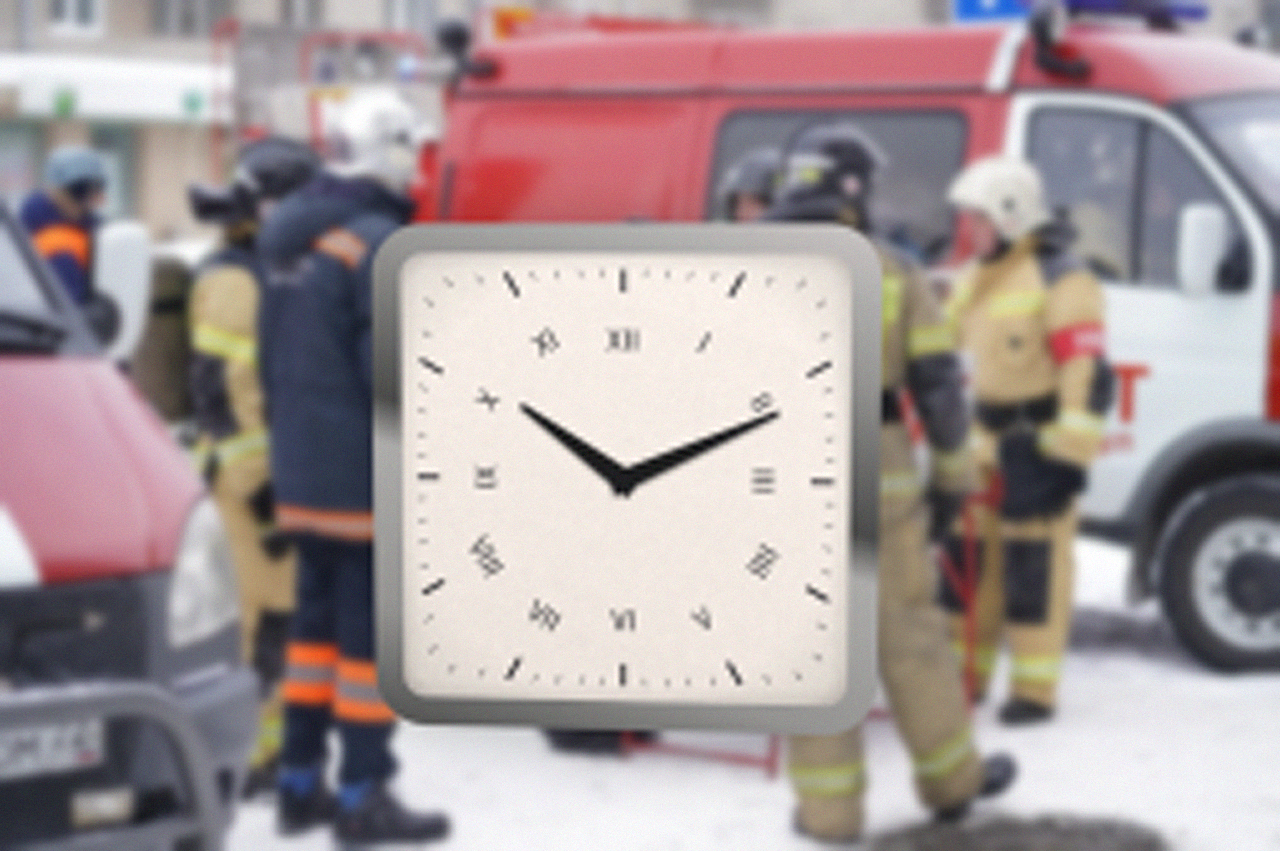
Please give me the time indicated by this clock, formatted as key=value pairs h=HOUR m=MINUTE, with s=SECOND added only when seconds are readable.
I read h=10 m=11
